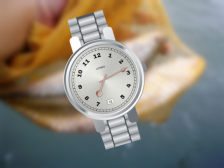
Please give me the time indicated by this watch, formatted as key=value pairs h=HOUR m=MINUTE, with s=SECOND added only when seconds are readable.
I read h=7 m=13
